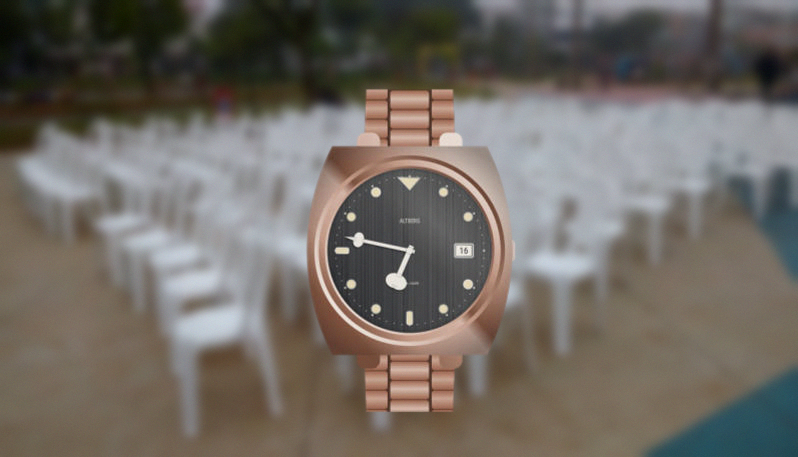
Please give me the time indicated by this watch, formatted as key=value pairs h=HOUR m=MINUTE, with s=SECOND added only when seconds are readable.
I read h=6 m=47
